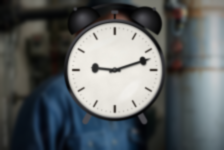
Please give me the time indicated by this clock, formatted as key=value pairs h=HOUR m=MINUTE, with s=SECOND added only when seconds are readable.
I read h=9 m=12
